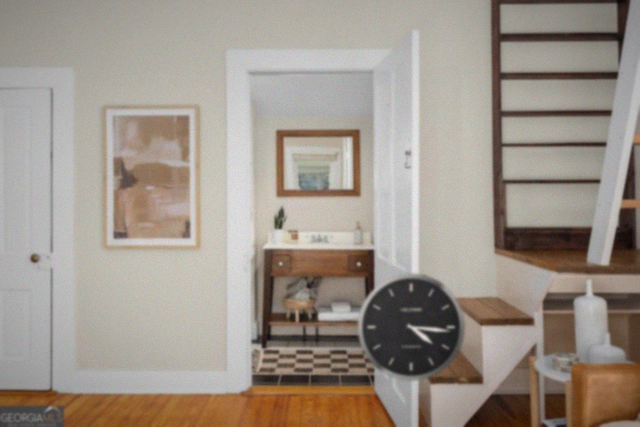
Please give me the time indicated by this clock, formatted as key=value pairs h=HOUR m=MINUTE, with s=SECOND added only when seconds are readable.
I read h=4 m=16
